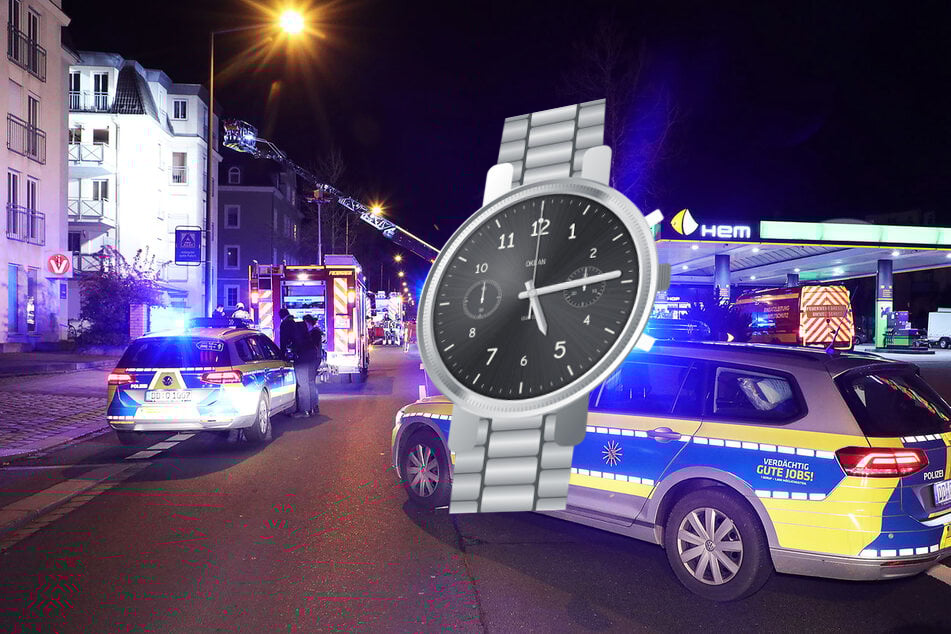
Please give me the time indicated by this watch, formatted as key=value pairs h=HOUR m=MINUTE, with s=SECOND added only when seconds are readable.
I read h=5 m=14
